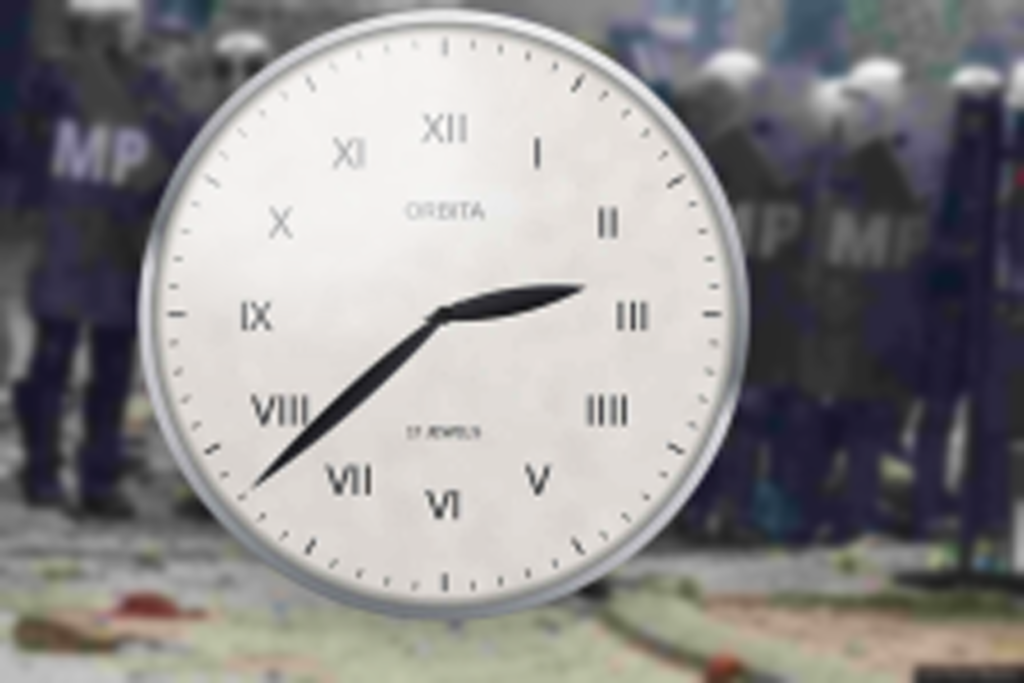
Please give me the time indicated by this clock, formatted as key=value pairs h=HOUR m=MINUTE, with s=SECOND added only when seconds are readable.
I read h=2 m=38
